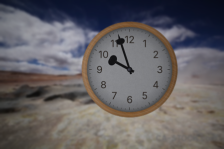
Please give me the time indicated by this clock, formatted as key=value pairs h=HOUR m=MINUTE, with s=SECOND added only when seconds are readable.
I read h=9 m=57
